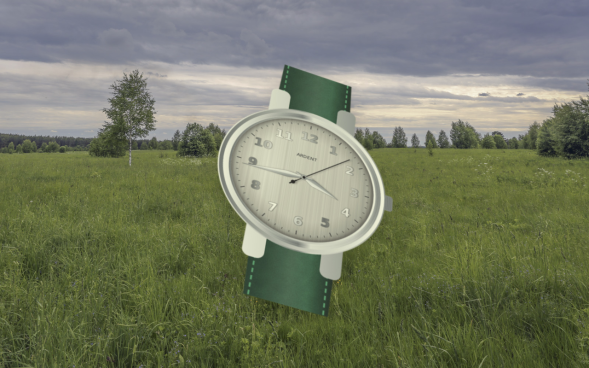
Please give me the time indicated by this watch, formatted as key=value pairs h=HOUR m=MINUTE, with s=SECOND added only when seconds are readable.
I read h=3 m=44 s=8
